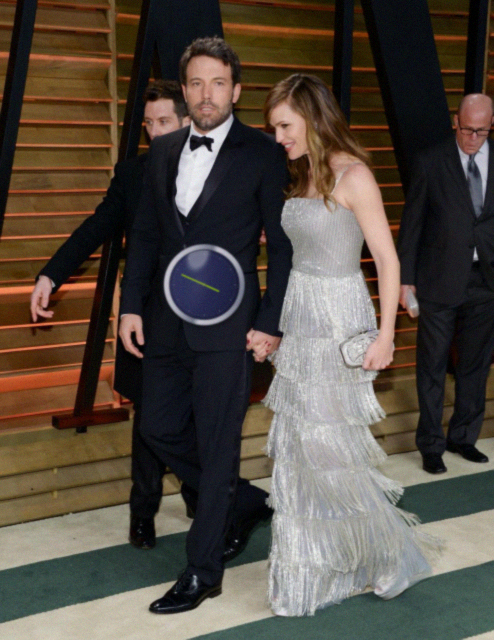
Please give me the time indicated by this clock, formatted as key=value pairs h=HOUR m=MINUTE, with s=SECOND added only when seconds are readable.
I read h=3 m=49
